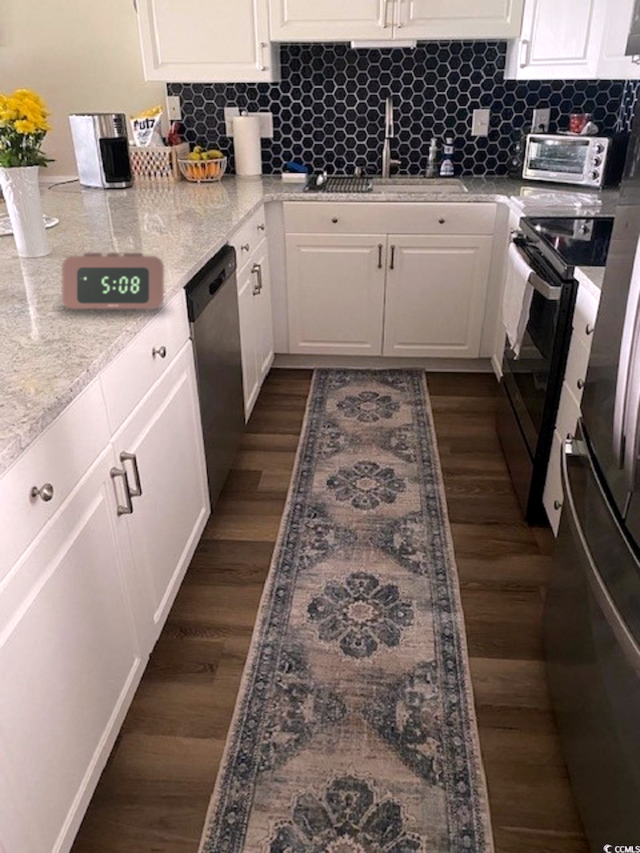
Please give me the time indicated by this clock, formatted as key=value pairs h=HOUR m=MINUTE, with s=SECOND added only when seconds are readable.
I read h=5 m=8
